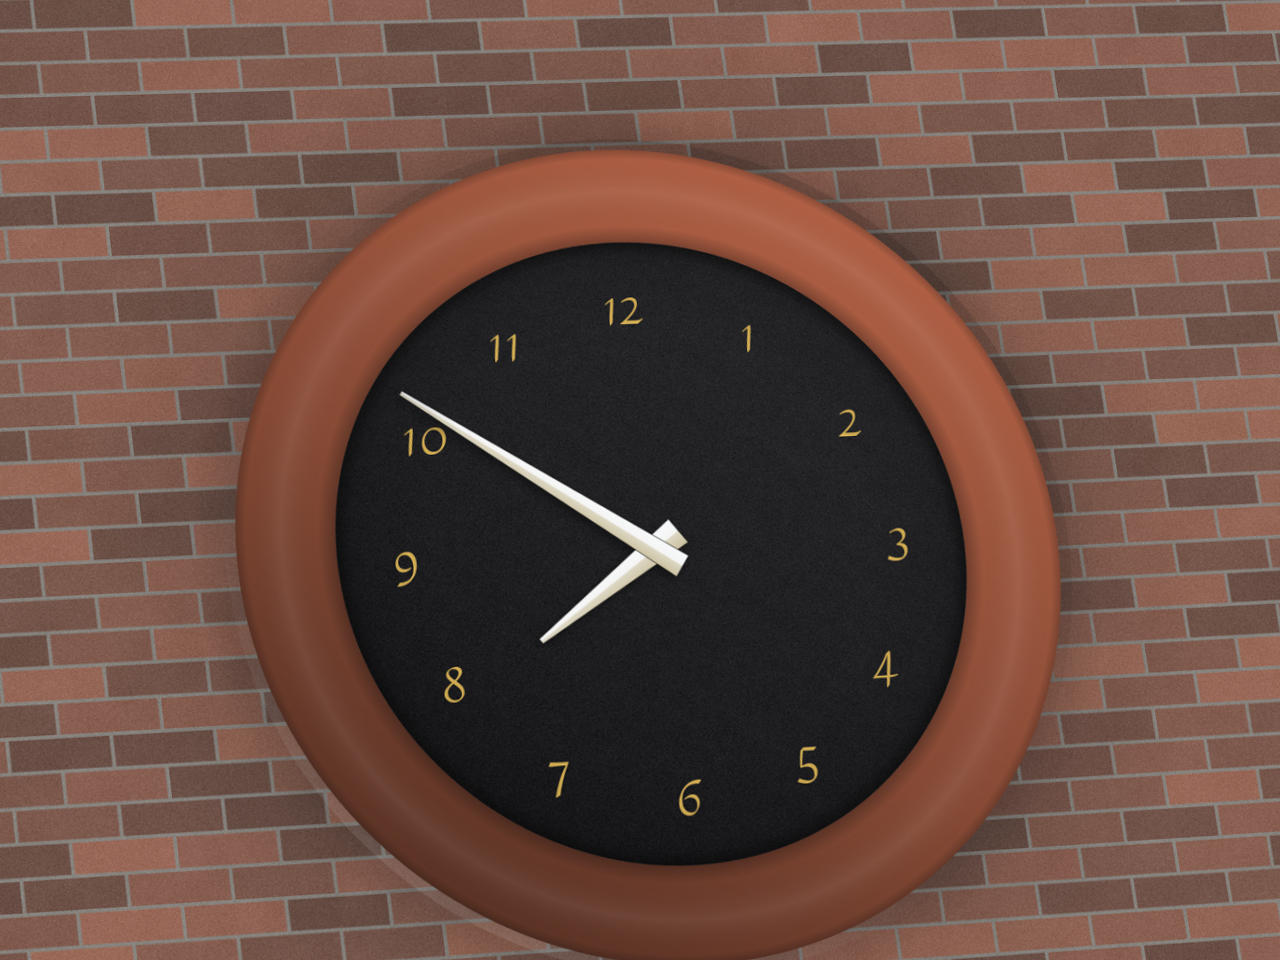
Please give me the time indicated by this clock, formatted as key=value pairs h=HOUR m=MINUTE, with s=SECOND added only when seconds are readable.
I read h=7 m=51
